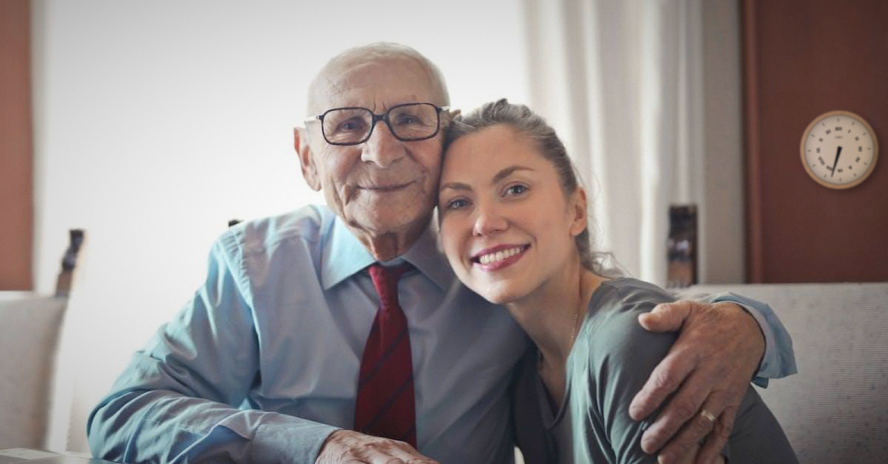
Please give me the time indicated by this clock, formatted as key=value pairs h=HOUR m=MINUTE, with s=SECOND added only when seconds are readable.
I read h=6 m=33
